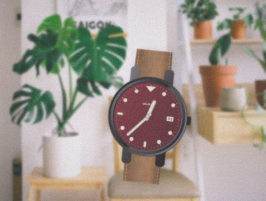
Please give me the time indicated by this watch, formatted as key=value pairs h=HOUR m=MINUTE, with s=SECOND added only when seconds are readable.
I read h=12 m=37
